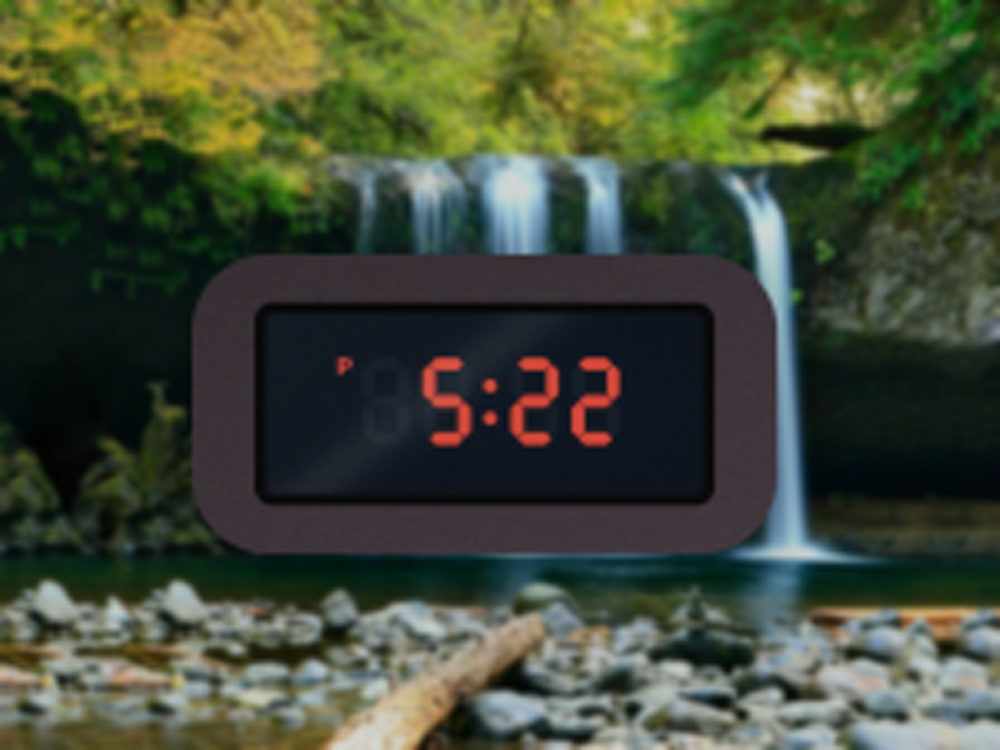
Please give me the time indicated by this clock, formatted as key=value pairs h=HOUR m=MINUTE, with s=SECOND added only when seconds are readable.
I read h=5 m=22
